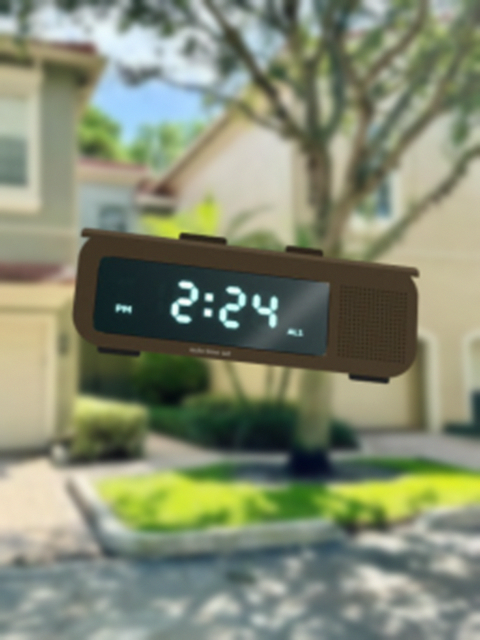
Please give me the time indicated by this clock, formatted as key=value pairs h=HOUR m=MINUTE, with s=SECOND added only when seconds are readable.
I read h=2 m=24
